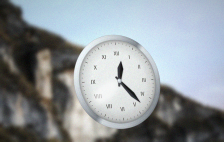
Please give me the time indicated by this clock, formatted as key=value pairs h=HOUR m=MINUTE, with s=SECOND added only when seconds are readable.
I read h=12 m=23
